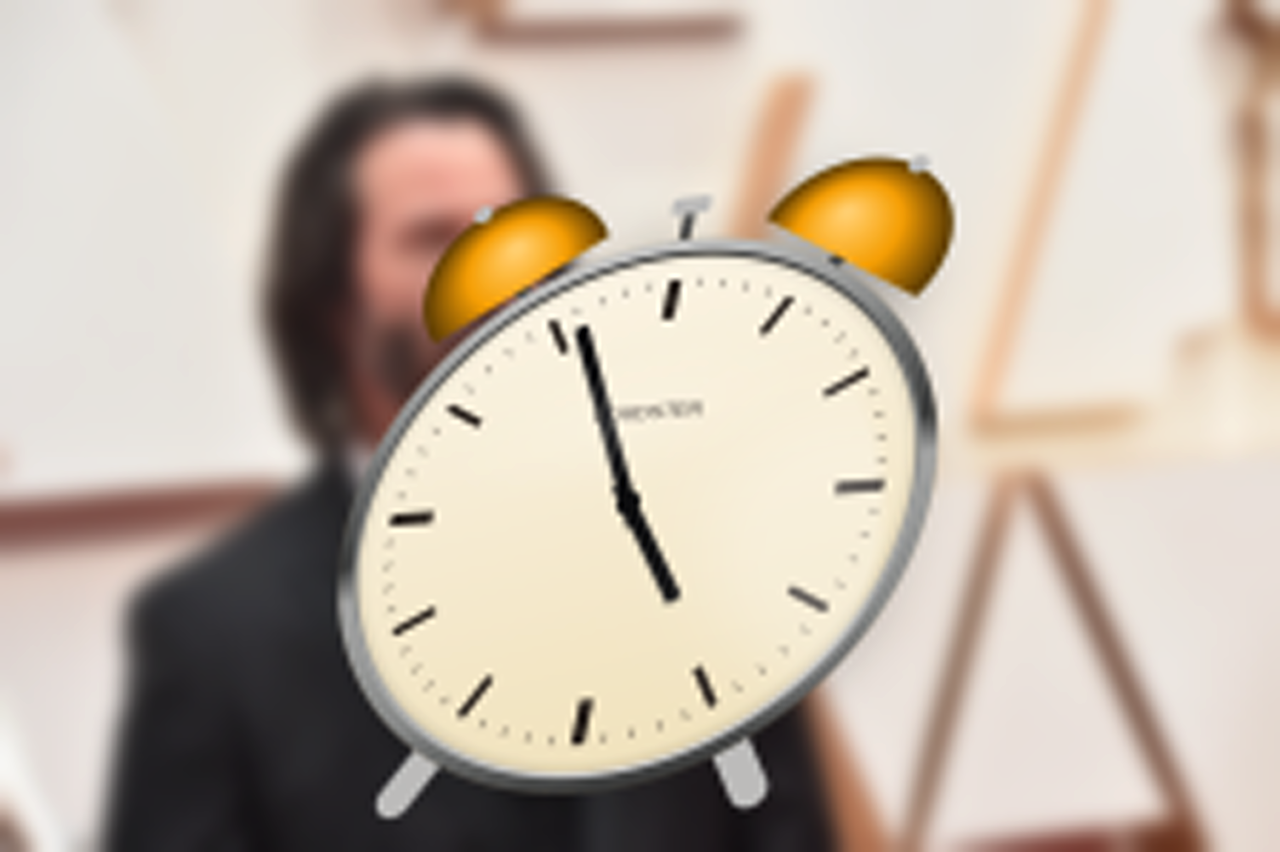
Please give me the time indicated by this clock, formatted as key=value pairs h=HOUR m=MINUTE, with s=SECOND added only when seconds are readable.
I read h=4 m=56
